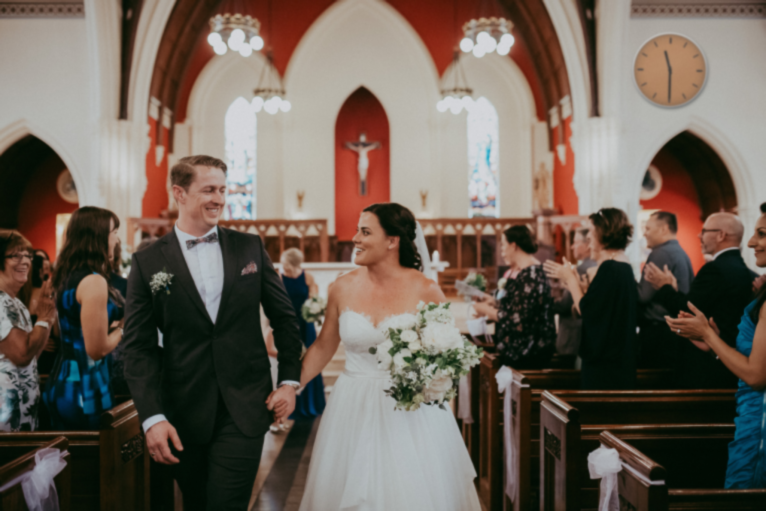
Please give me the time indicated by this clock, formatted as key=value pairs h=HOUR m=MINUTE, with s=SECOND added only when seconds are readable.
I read h=11 m=30
